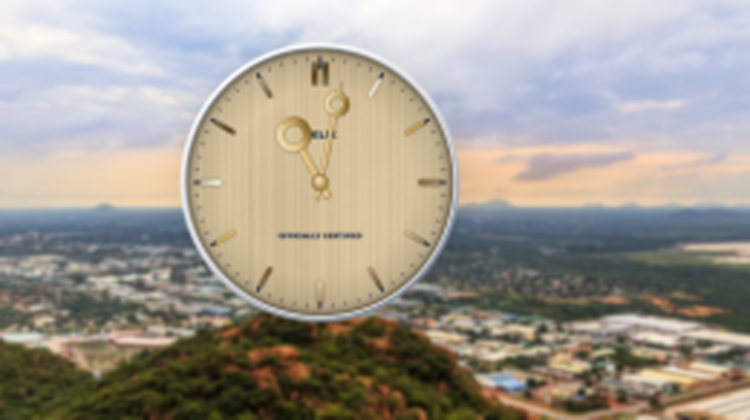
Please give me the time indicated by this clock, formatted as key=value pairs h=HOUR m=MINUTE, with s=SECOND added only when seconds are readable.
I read h=11 m=2
